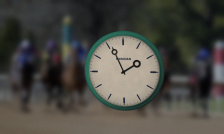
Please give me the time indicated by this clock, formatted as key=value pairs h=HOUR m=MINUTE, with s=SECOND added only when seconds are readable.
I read h=1 m=56
